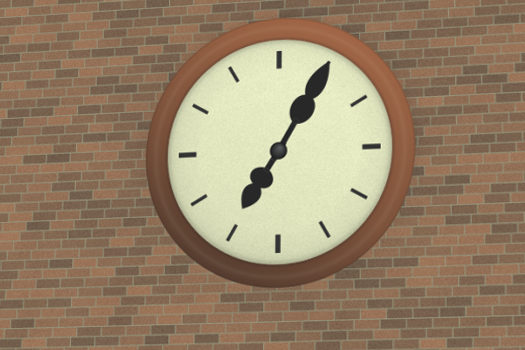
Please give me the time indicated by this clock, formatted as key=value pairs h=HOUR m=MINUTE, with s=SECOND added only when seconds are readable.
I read h=7 m=5
